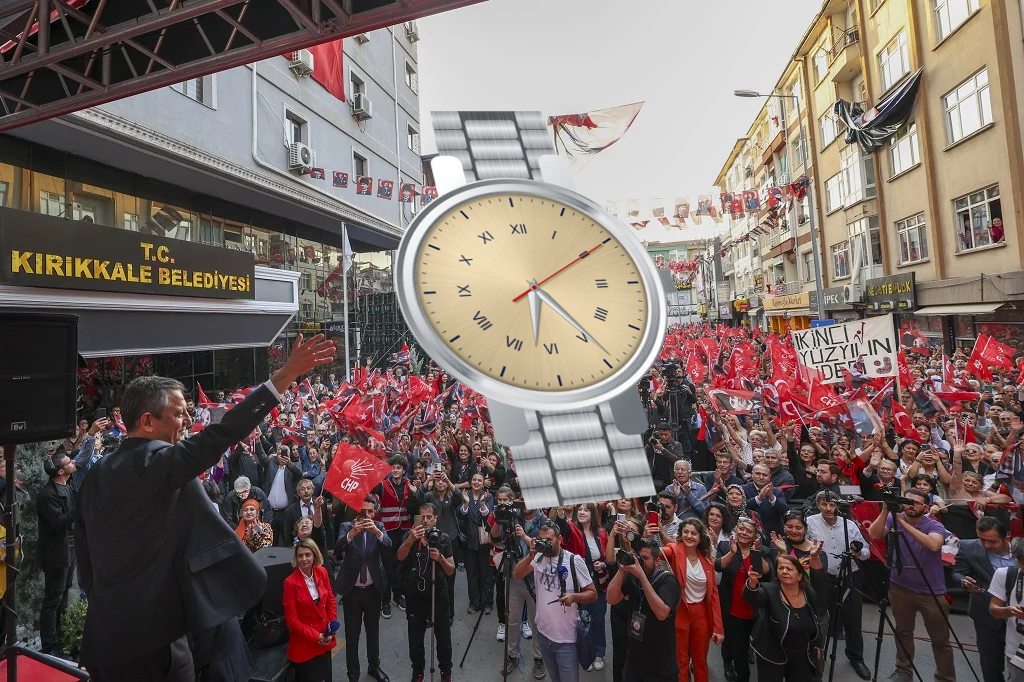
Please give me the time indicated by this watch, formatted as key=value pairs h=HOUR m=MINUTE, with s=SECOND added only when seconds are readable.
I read h=6 m=24 s=10
